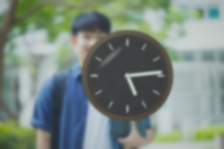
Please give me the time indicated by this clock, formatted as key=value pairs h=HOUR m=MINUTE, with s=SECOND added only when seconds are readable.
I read h=5 m=14
